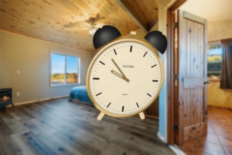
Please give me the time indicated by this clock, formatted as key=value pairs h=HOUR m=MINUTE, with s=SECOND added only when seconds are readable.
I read h=9 m=53
